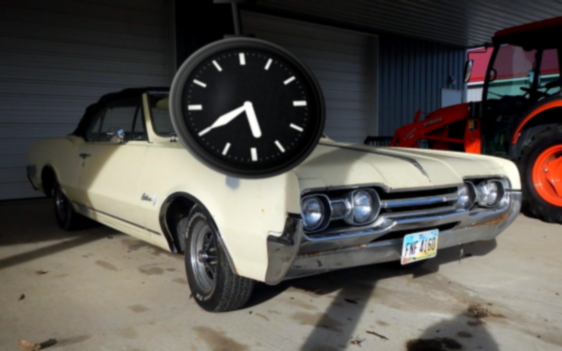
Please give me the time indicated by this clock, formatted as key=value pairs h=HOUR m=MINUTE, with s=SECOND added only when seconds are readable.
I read h=5 m=40
